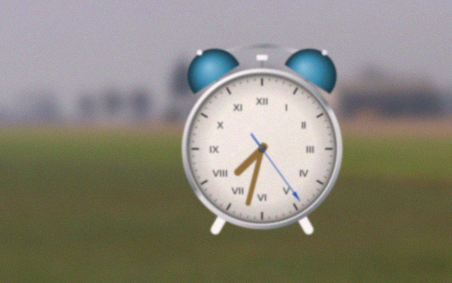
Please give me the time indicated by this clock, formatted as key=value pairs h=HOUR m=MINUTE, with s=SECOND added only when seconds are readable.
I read h=7 m=32 s=24
